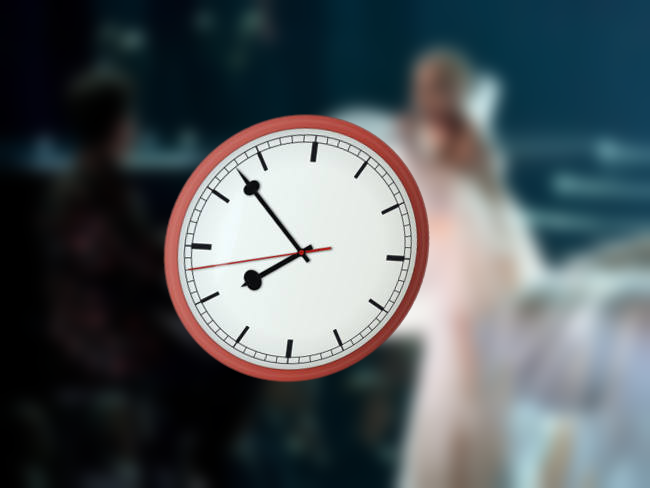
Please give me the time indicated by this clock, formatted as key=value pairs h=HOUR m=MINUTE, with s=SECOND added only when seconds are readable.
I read h=7 m=52 s=43
